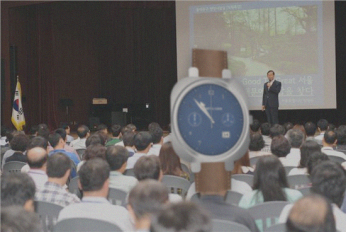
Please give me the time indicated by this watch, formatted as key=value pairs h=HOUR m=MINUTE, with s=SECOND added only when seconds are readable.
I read h=10 m=53
